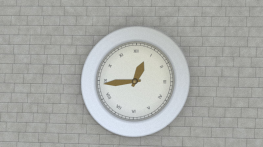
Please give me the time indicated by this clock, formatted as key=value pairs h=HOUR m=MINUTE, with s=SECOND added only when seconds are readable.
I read h=12 m=44
